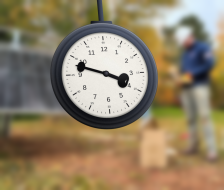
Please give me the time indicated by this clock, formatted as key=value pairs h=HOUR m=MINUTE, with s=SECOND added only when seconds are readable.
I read h=3 m=48
